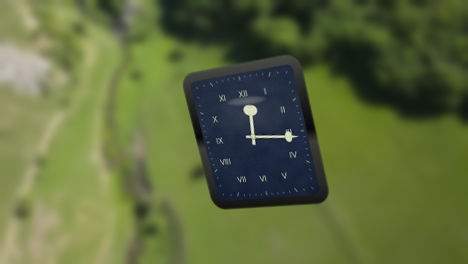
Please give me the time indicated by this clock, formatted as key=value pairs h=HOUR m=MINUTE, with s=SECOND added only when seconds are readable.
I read h=12 m=16
